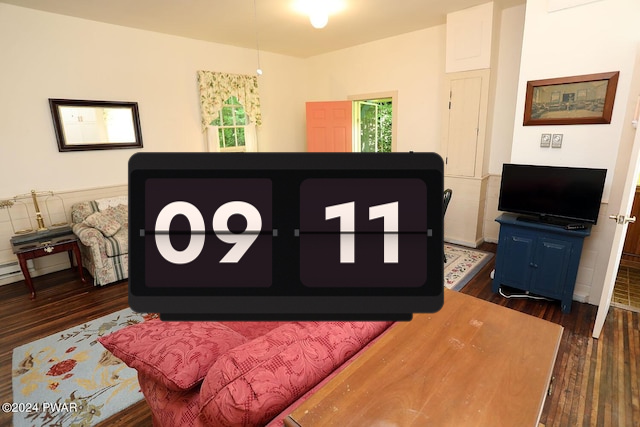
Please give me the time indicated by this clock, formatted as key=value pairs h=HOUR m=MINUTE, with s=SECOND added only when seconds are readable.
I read h=9 m=11
